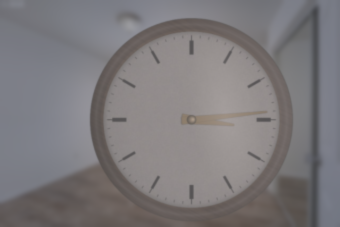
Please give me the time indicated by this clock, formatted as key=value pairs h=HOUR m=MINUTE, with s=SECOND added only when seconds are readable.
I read h=3 m=14
